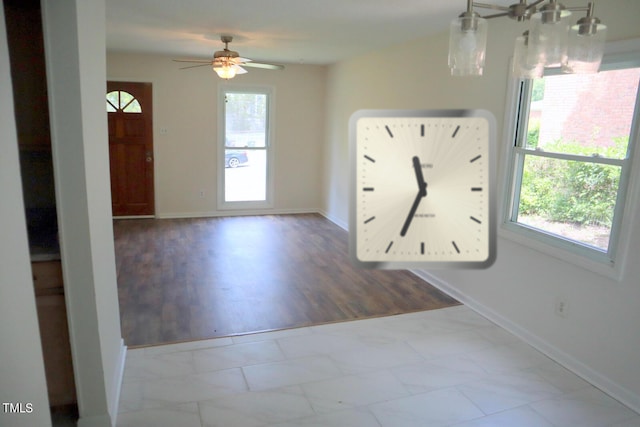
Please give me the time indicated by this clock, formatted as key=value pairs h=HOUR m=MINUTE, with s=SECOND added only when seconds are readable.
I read h=11 m=34
